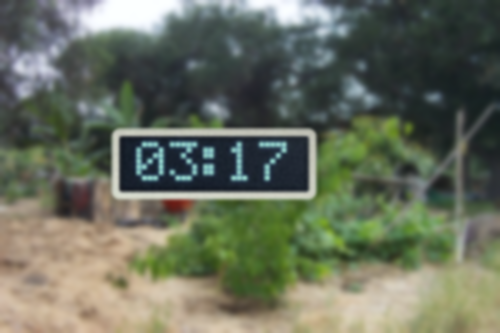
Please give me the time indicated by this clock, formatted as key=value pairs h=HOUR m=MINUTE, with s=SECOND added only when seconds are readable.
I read h=3 m=17
